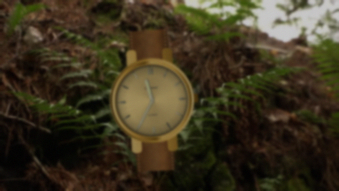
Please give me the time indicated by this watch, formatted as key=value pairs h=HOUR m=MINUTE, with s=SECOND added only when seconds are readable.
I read h=11 m=35
